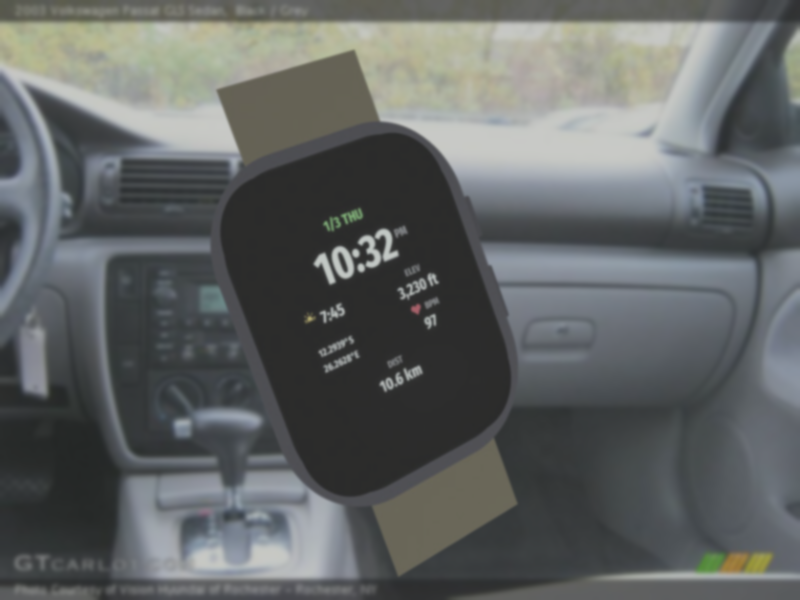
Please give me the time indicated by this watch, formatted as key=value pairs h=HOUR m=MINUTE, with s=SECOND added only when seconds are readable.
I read h=10 m=32
